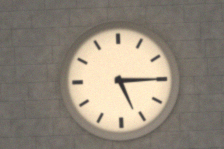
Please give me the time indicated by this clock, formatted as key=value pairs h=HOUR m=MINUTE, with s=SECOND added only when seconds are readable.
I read h=5 m=15
